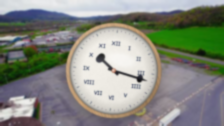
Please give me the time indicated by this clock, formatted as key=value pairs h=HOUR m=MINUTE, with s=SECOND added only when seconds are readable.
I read h=10 m=17
